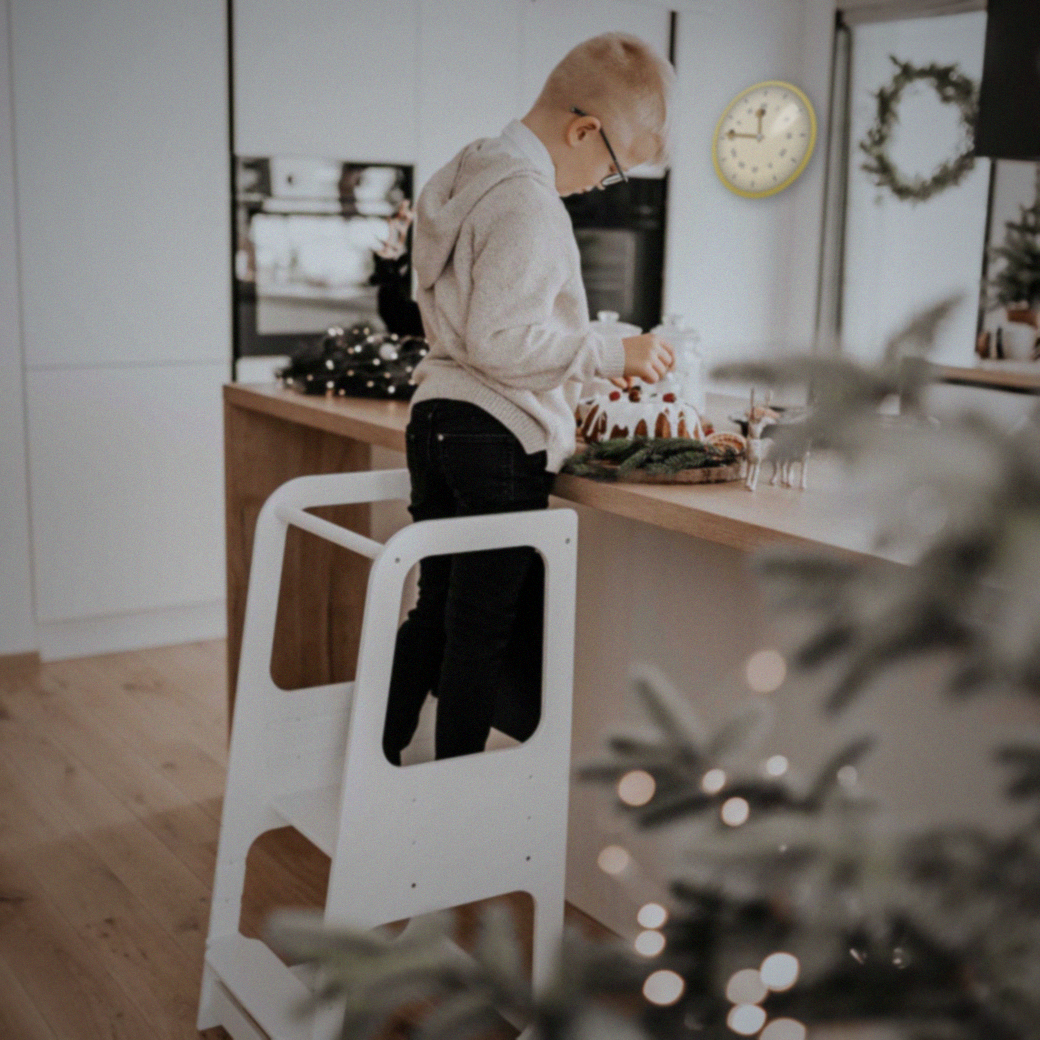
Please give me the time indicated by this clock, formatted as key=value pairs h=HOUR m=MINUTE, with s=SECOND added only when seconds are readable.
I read h=11 m=46
